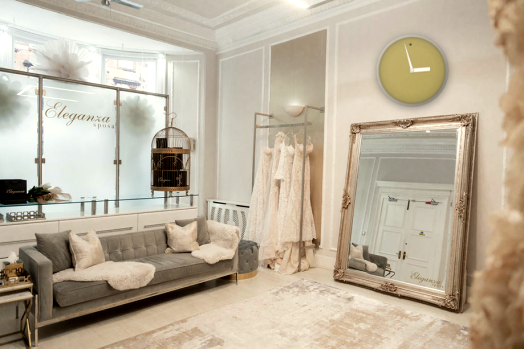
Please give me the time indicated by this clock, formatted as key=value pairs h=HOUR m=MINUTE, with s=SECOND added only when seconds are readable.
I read h=2 m=58
